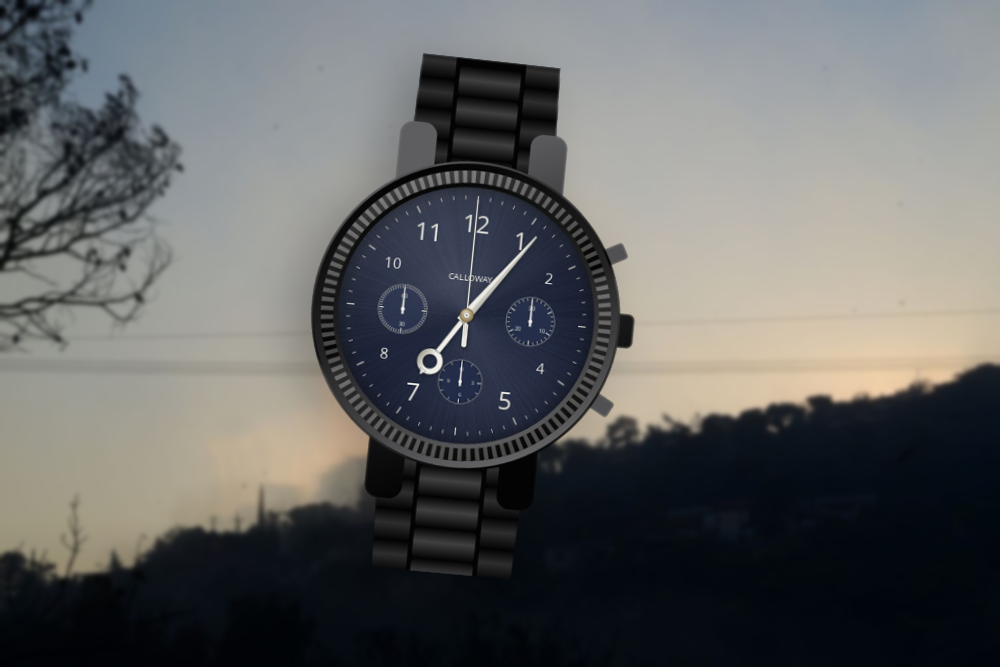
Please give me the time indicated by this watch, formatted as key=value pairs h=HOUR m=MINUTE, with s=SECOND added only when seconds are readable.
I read h=7 m=6
